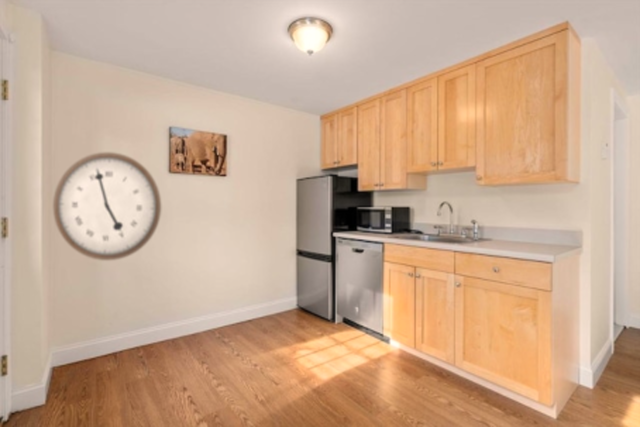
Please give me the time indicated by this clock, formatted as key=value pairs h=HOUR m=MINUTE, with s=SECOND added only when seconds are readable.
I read h=4 m=57
